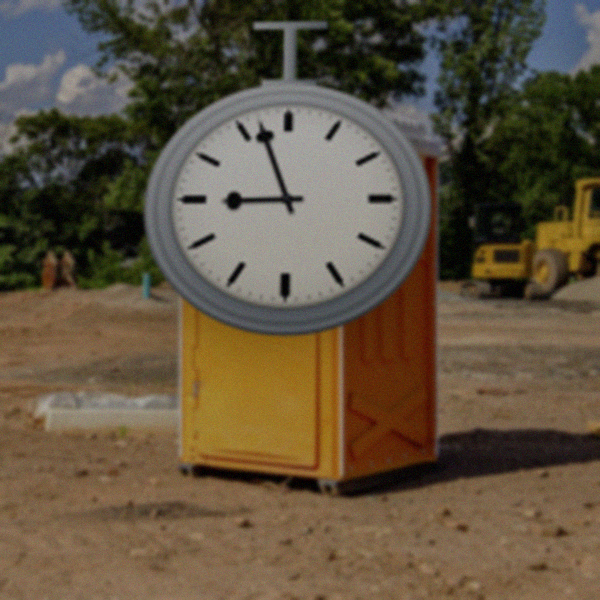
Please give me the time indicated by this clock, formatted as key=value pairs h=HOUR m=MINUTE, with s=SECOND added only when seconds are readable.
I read h=8 m=57
